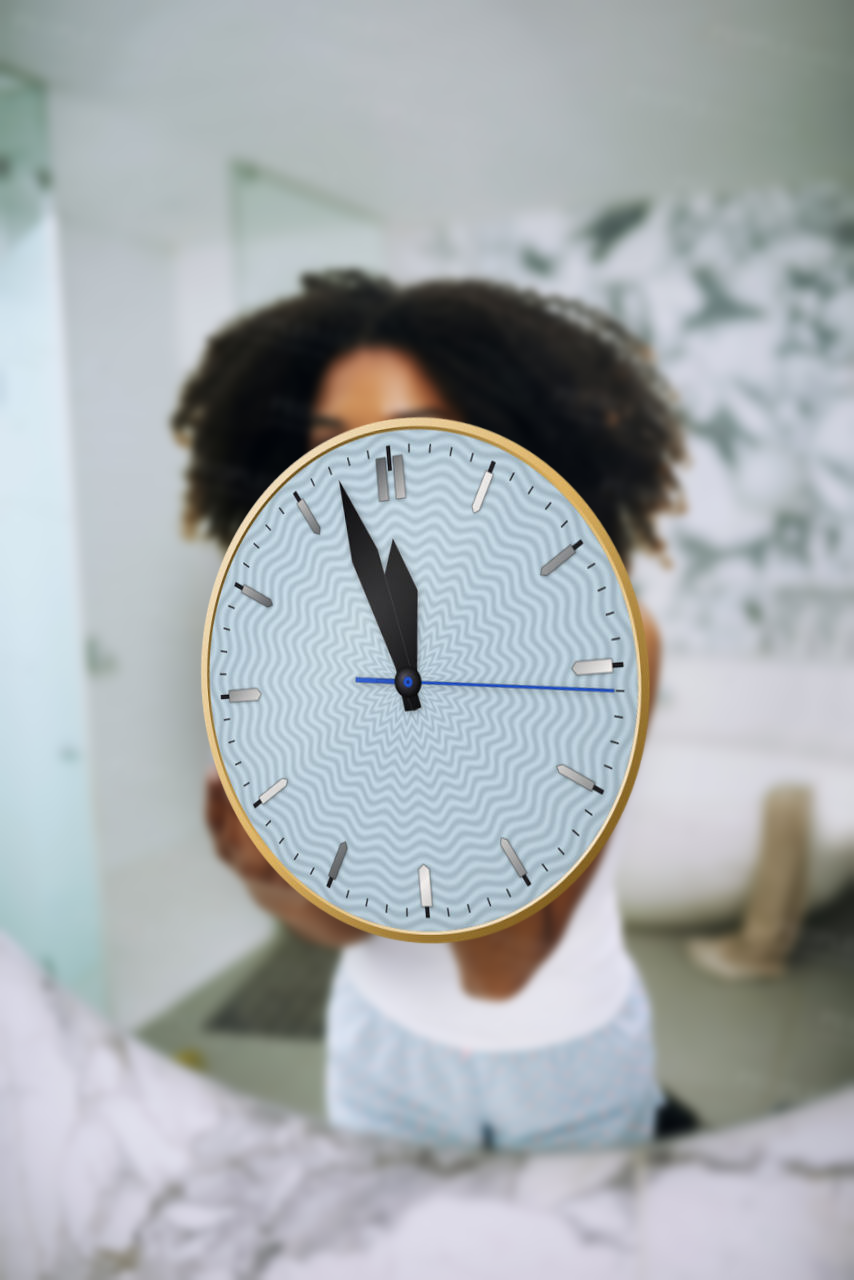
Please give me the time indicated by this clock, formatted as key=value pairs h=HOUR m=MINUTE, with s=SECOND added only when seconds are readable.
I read h=11 m=57 s=16
